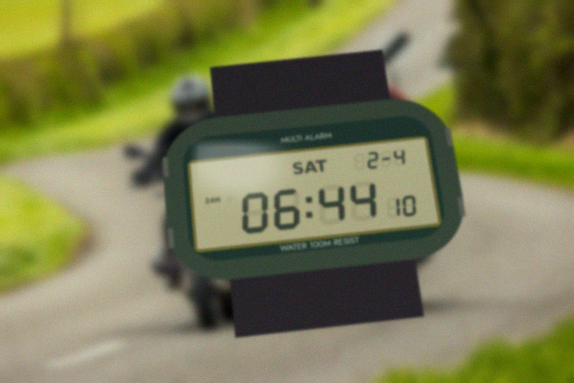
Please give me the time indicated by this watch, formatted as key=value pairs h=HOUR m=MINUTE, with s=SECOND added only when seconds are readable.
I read h=6 m=44 s=10
